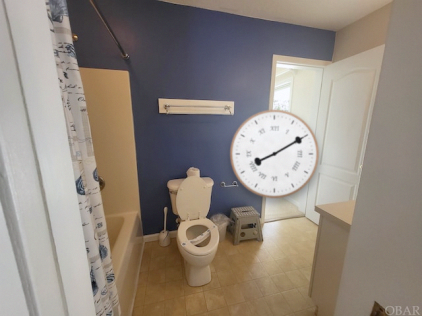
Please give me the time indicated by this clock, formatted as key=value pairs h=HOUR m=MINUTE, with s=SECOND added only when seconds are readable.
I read h=8 m=10
